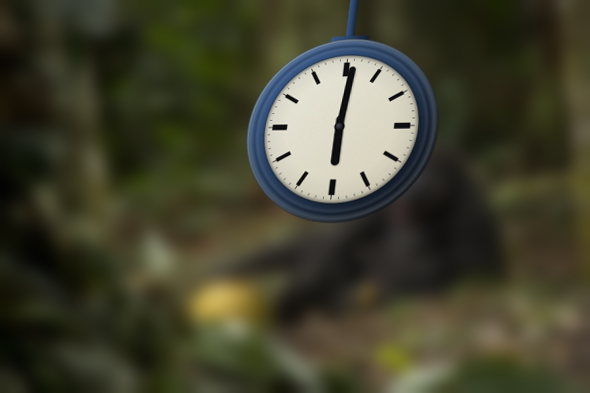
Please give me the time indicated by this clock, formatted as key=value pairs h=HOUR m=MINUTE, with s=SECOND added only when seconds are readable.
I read h=6 m=1
